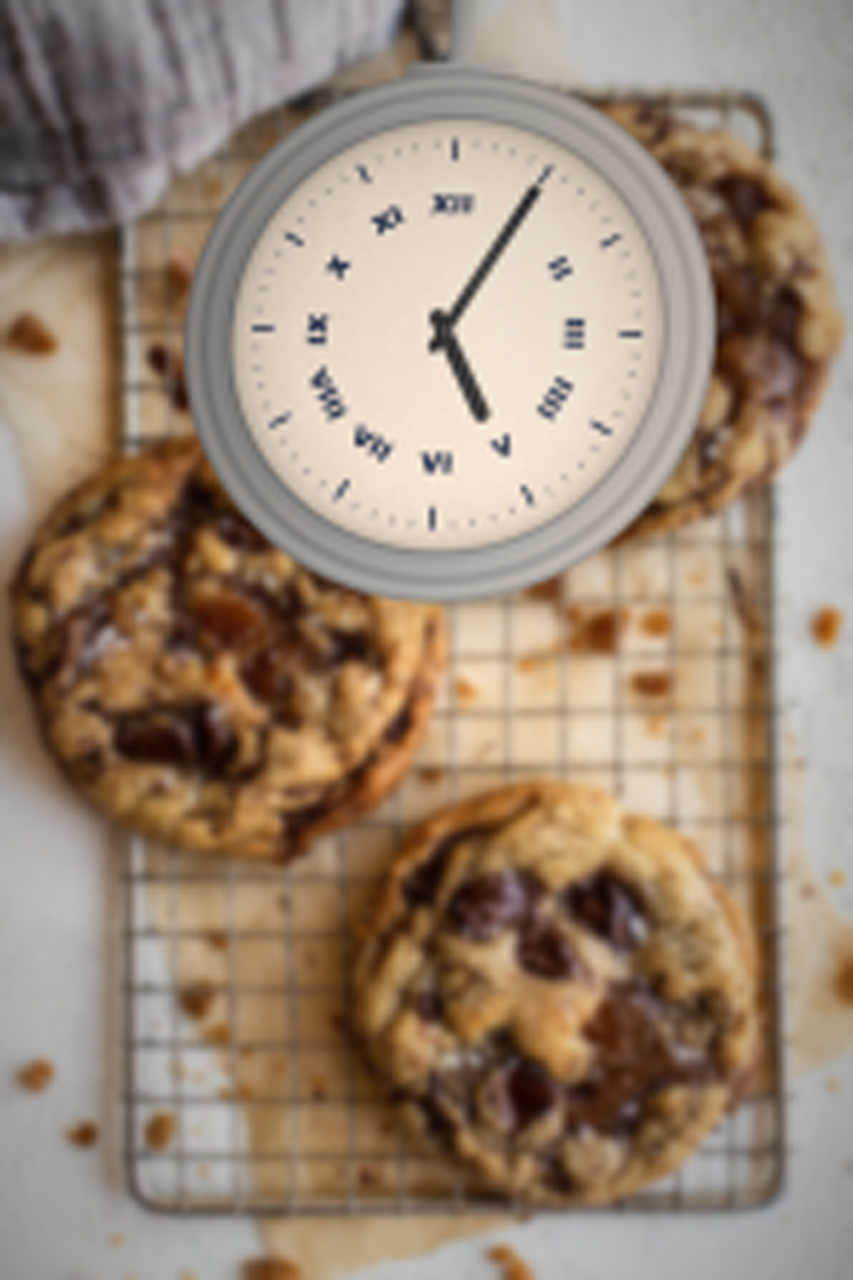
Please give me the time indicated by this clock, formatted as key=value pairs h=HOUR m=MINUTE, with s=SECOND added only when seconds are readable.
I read h=5 m=5
